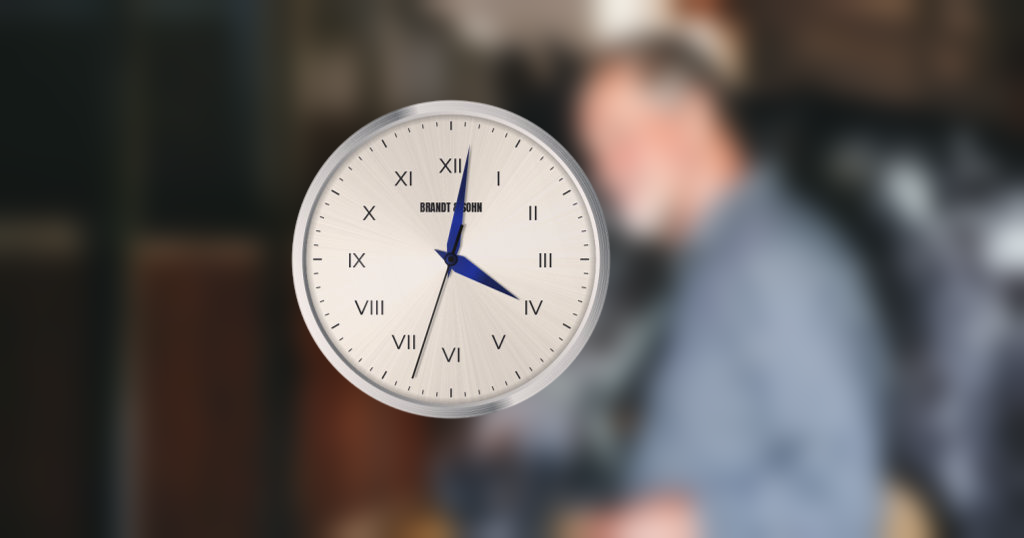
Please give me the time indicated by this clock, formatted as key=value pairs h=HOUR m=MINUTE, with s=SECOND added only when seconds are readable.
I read h=4 m=1 s=33
